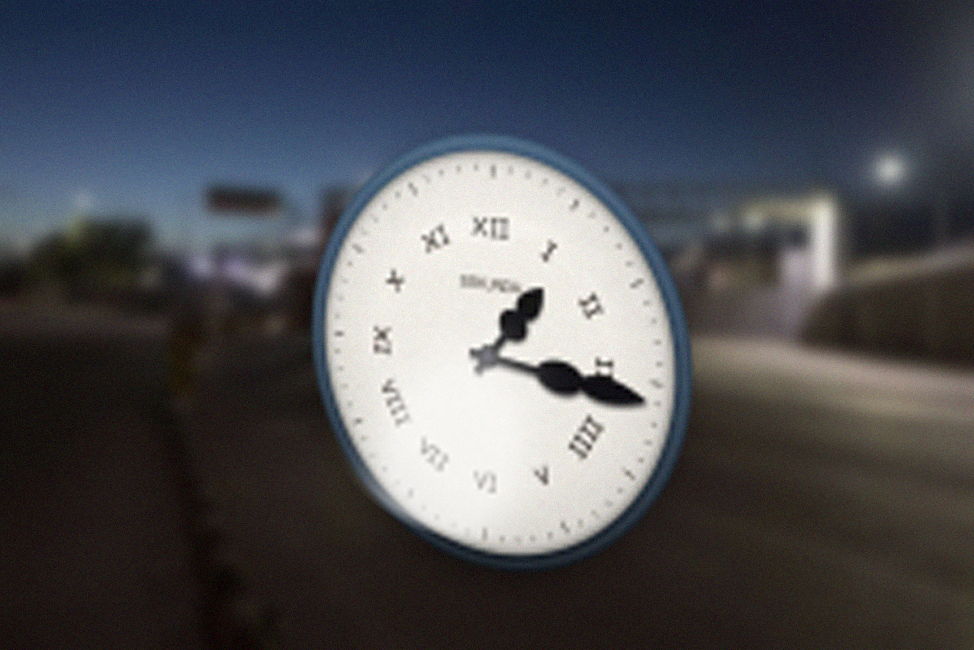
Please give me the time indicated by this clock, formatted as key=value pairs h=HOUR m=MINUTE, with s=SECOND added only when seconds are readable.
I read h=1 m=16
